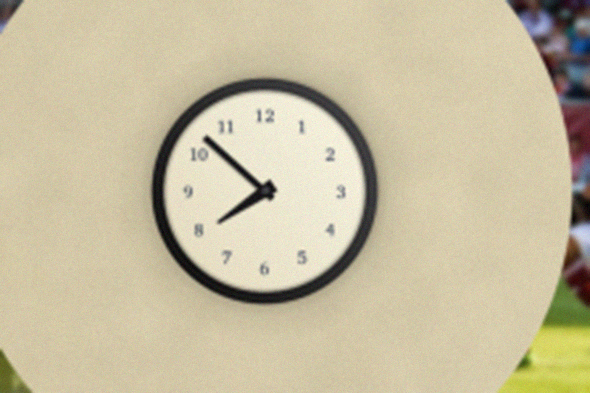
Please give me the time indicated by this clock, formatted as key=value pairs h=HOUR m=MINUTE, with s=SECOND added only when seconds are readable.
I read h=7 m=52
